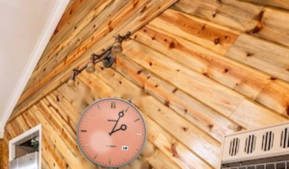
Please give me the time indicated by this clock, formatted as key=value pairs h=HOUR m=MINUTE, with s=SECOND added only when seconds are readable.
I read h=2 m=4
